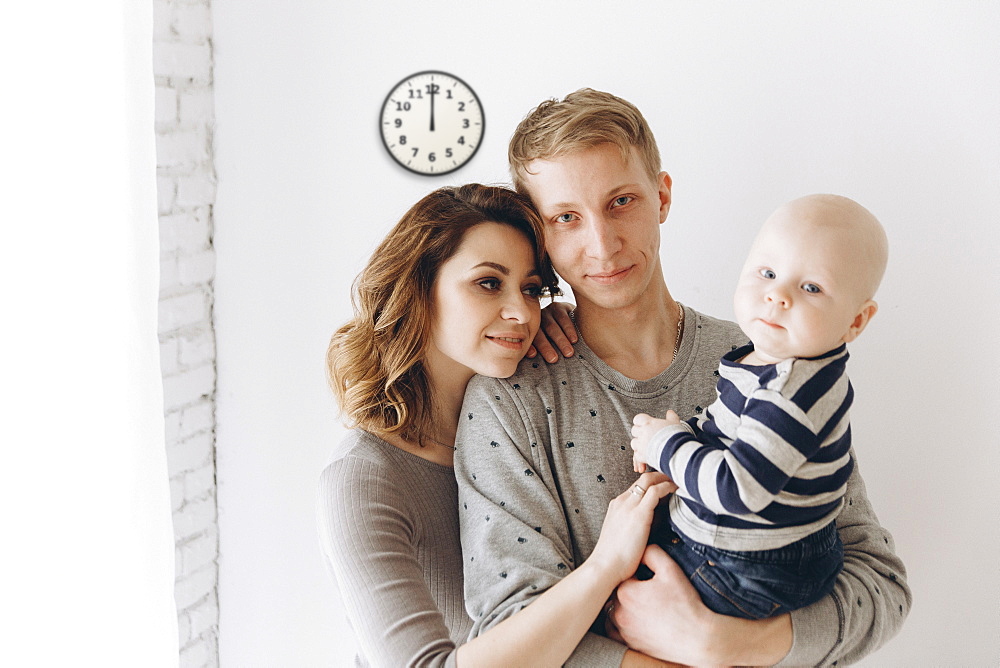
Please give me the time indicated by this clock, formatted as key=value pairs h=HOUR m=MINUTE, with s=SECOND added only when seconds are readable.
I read h=12 m=0
